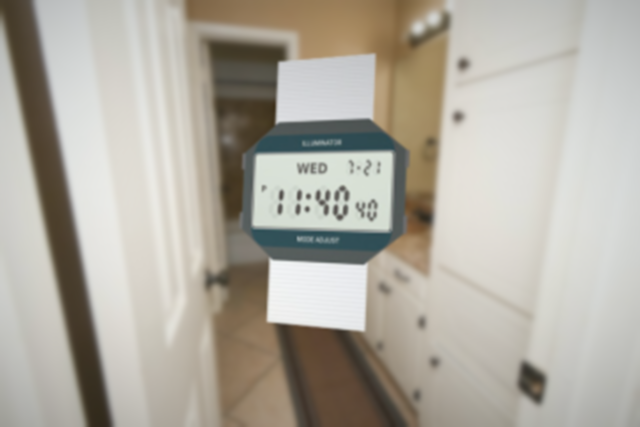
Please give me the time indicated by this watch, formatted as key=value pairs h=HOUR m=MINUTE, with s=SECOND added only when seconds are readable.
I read h=11 m=40 s=40
